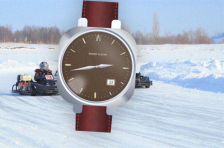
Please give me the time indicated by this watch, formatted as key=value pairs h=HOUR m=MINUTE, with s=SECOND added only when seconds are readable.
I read h=2 m=43
